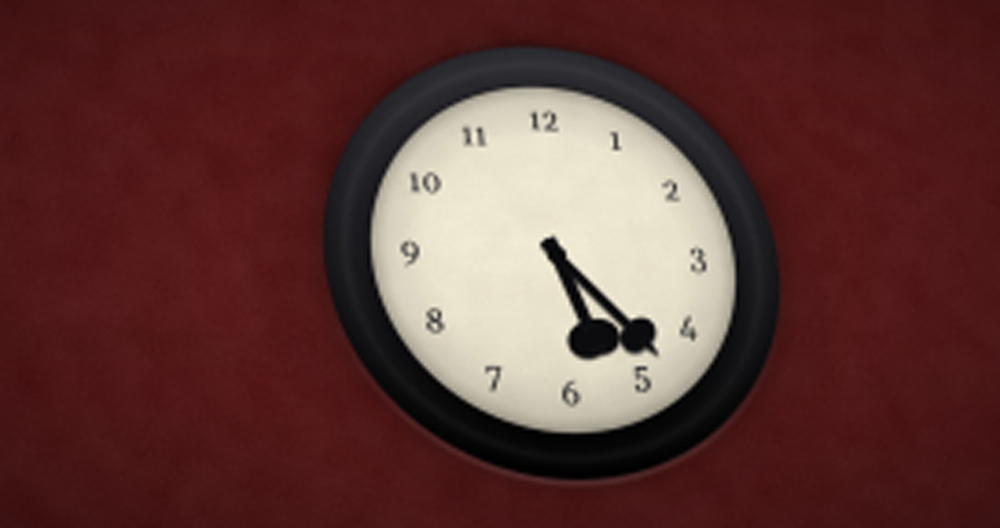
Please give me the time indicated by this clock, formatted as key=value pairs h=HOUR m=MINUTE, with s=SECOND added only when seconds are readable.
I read h=5 m=23
